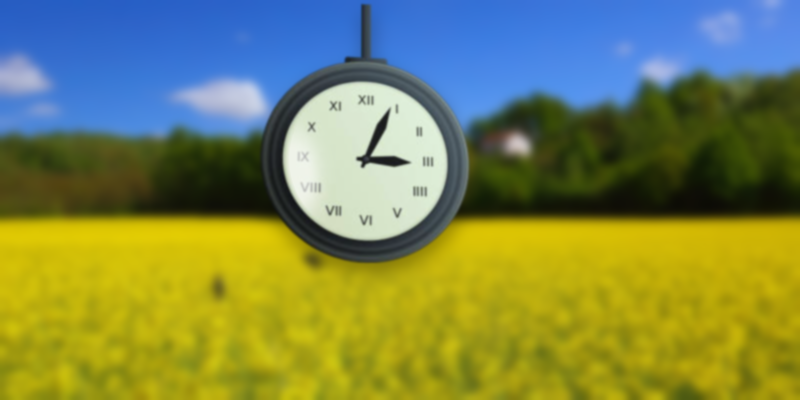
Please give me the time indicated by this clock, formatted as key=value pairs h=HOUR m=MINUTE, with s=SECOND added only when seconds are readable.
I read h=3 m=4
